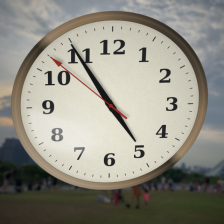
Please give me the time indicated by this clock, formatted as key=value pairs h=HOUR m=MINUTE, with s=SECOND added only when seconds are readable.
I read h=4 m=54 s=52
